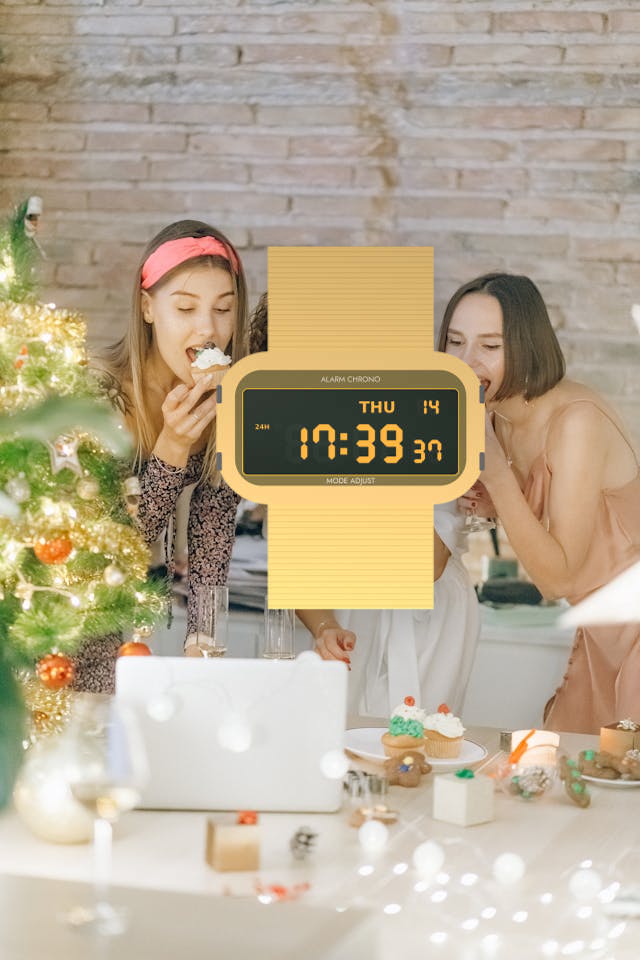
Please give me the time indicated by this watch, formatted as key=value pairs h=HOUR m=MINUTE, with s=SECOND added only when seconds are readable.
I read h=17 m=39 s=37
